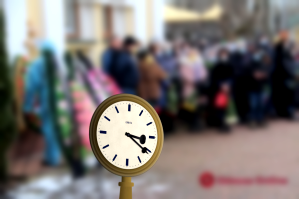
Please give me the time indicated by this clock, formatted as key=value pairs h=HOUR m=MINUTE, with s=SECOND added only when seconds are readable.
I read h=3 m=21
